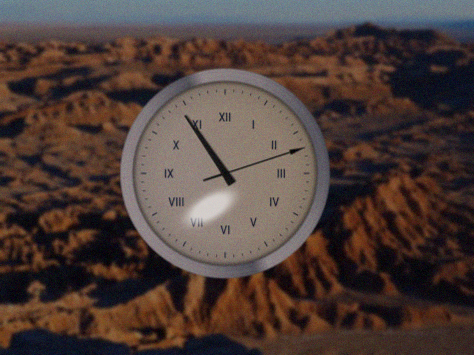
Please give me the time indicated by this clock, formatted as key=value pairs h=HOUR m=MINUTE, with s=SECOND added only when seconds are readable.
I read h=10 m=54 s=12
